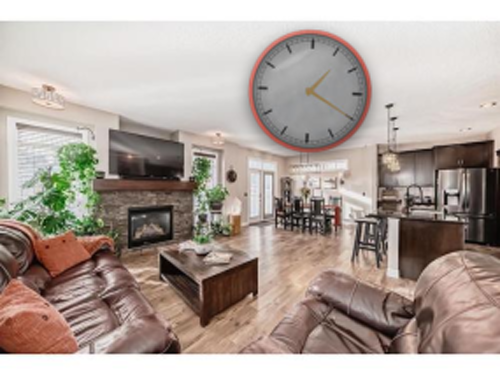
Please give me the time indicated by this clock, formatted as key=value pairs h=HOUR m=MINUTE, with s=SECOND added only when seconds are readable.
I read h=1 m=20
